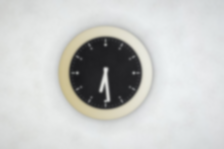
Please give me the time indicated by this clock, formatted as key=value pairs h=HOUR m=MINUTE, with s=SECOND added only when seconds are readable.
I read h=6 m=29
